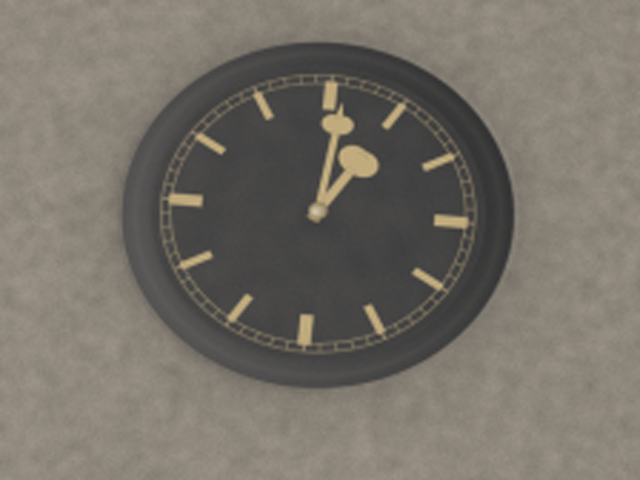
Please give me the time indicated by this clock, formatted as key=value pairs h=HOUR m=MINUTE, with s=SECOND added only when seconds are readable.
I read h=1 m=1
